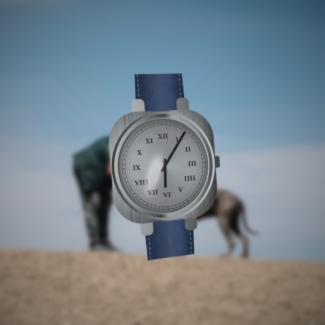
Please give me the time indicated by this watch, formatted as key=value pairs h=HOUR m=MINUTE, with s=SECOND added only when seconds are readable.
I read h=6 m=6
